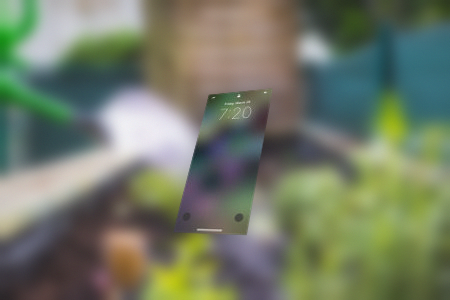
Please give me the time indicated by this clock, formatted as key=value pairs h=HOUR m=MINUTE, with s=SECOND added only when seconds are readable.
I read h=7 m=20
